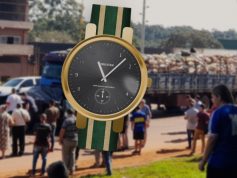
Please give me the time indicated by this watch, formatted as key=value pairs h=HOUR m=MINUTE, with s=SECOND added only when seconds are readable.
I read h=11 m=7
